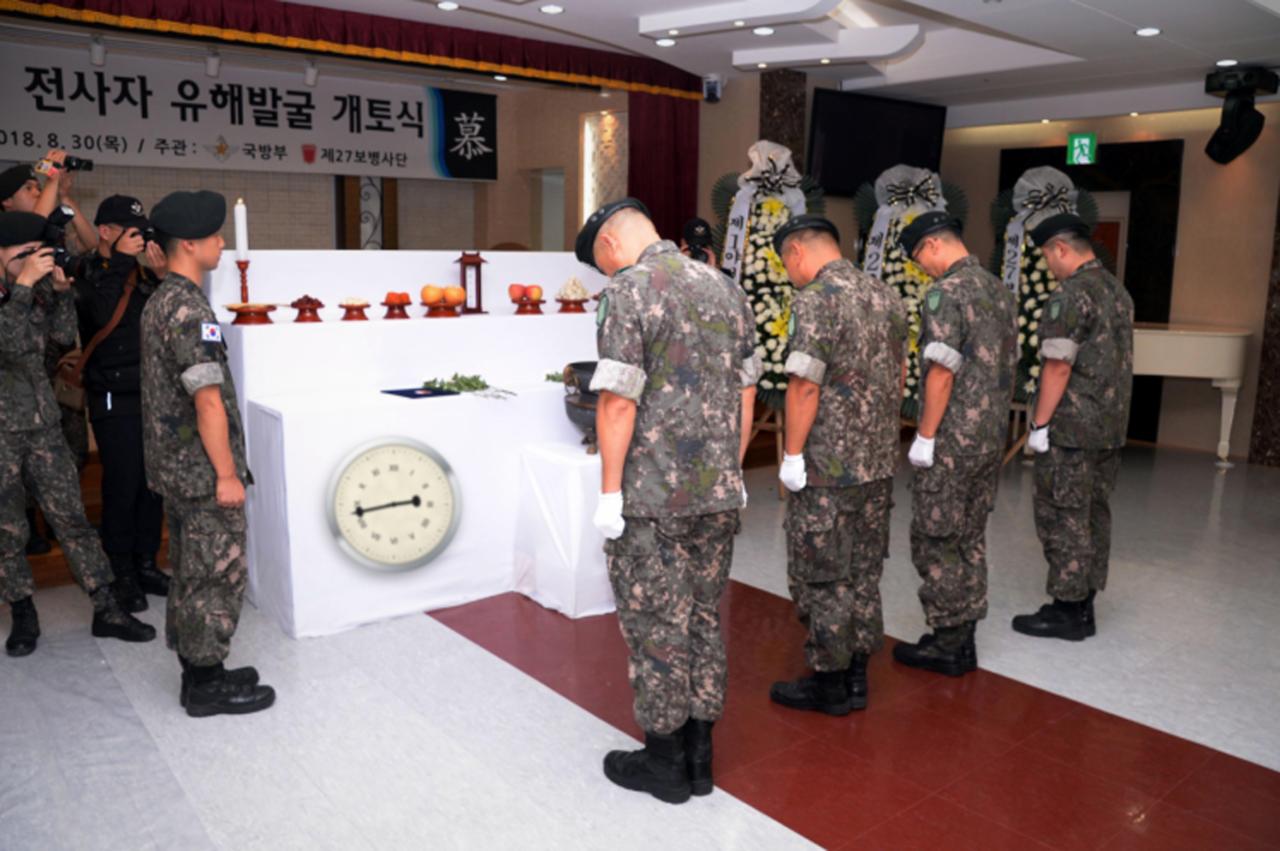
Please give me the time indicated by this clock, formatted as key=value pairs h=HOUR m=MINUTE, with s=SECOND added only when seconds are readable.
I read h=2 m=43
